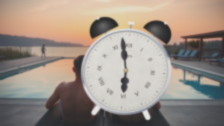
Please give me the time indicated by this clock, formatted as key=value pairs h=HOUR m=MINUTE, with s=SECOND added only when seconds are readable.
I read h=5 m=58
